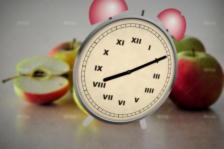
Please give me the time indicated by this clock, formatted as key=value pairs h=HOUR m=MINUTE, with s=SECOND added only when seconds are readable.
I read h=8 m=10
